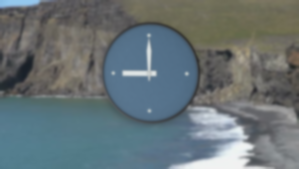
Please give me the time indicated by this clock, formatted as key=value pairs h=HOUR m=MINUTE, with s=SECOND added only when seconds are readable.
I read h=9 m=0
